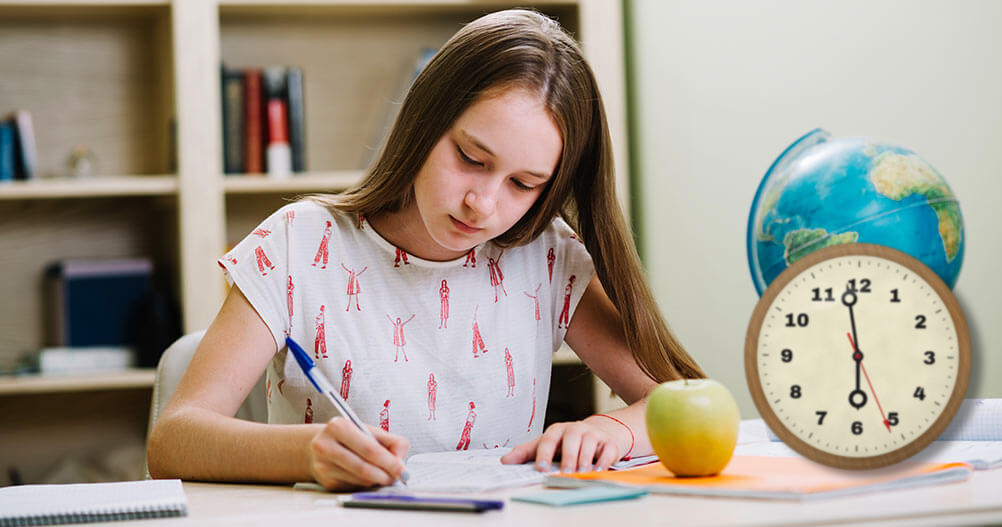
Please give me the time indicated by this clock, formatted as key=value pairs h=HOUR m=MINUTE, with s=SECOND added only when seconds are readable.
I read h=5 m=58 s=26
